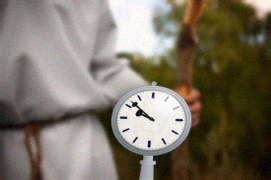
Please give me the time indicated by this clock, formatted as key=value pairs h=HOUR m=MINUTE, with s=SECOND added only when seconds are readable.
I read h=9 m=52
